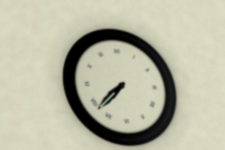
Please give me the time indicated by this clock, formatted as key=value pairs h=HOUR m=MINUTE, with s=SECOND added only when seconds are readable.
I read h=7 m=38
